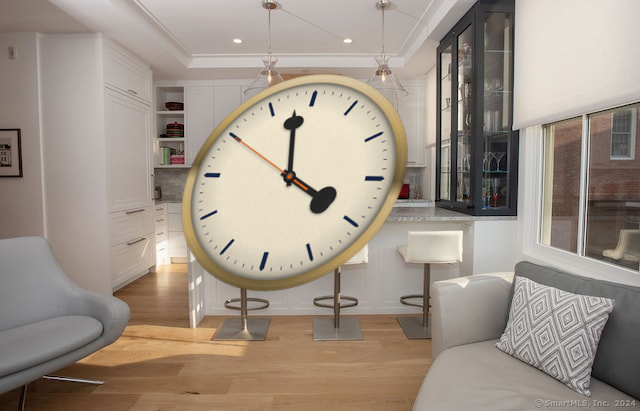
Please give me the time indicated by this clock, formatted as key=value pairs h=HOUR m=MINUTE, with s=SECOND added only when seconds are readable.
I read h=3 m=57 s=50
